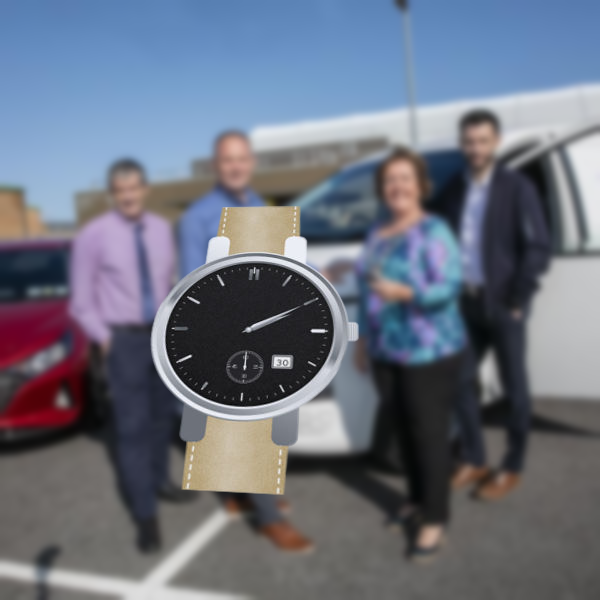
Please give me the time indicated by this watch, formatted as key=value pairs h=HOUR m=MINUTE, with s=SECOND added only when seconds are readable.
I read h=2 m=10
